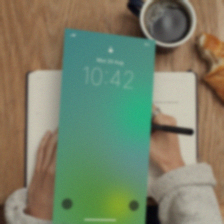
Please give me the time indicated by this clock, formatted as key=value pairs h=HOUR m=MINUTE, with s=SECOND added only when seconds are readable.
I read h=10 m=42
